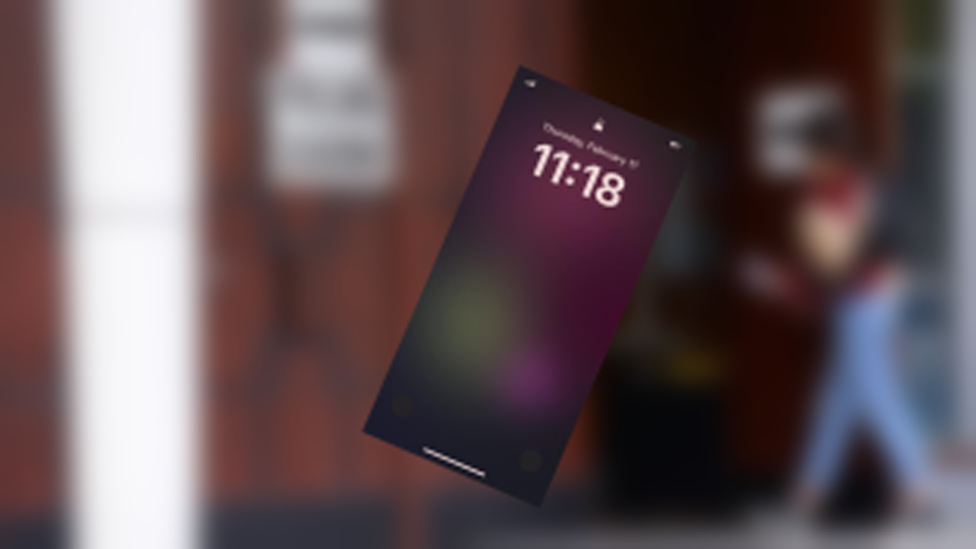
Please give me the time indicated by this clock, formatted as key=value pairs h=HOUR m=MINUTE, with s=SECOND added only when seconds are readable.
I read h=11 m=18
